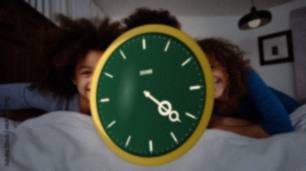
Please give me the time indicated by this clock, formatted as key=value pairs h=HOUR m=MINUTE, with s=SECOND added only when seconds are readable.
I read h=4 m=22
